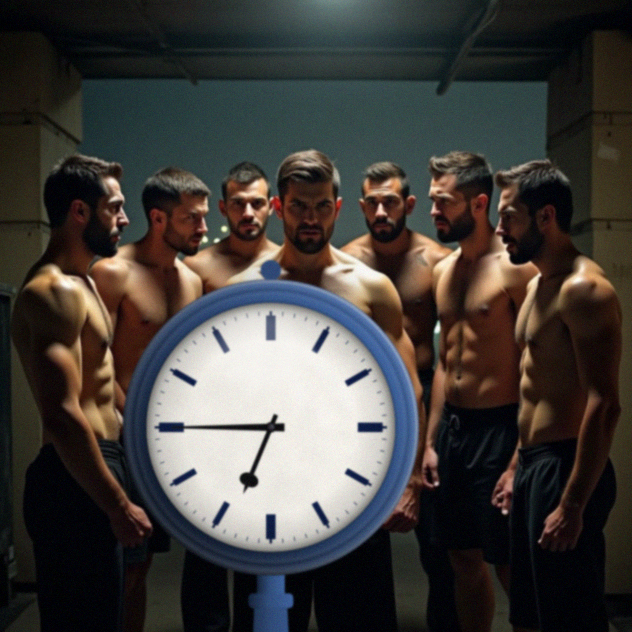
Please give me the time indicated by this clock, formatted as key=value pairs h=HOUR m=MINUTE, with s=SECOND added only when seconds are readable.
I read h=6 m=45
